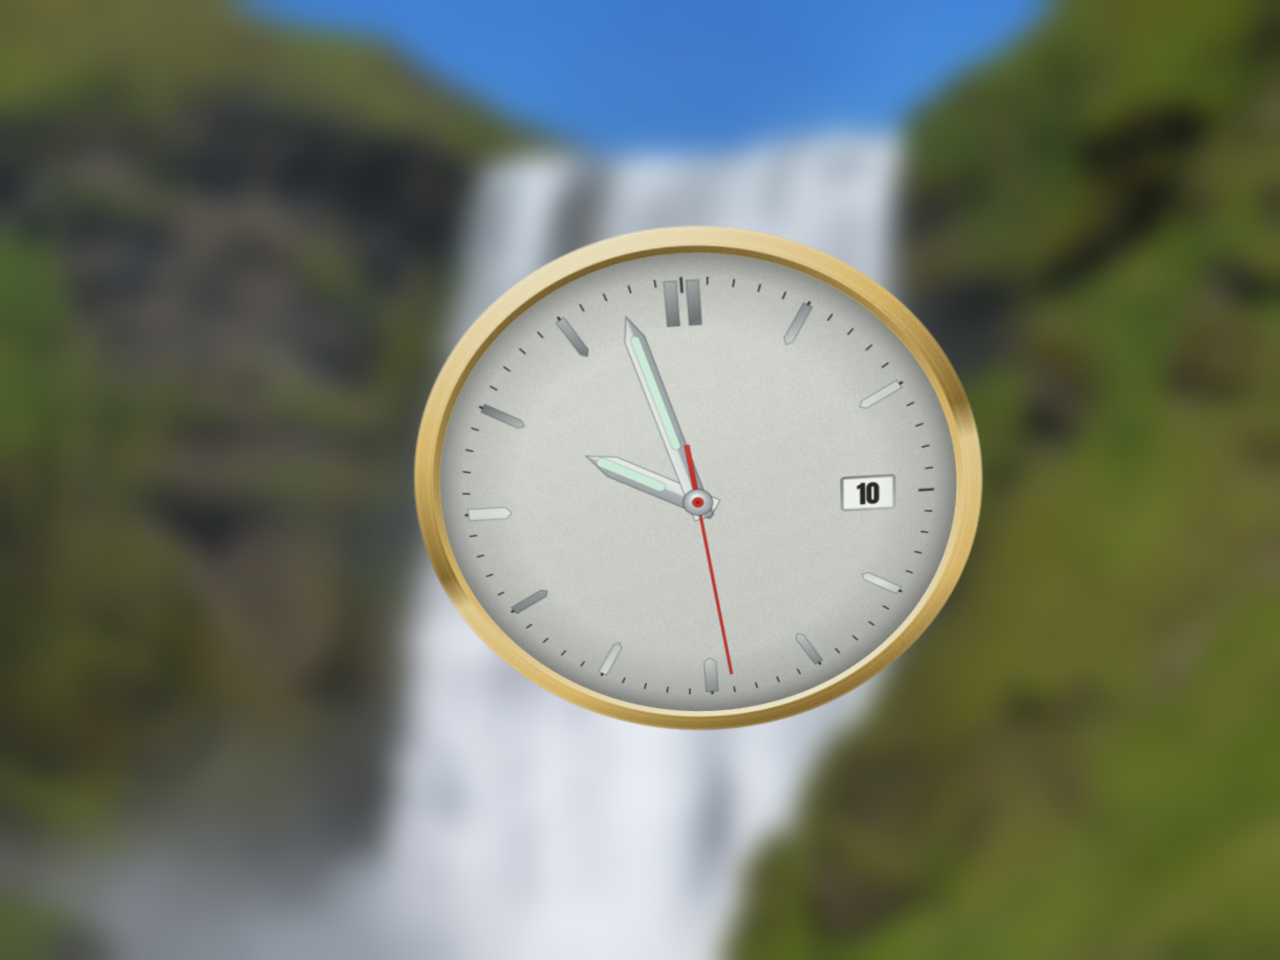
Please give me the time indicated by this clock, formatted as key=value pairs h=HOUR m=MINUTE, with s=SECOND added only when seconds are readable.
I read h=9 m=57 s=29
